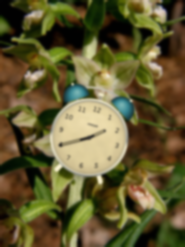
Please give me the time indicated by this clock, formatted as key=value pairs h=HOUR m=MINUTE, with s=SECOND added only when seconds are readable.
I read h=1 m=40
